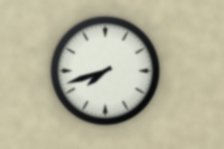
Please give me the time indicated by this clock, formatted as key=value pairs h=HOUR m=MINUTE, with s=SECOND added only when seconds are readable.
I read h=7 m=42
